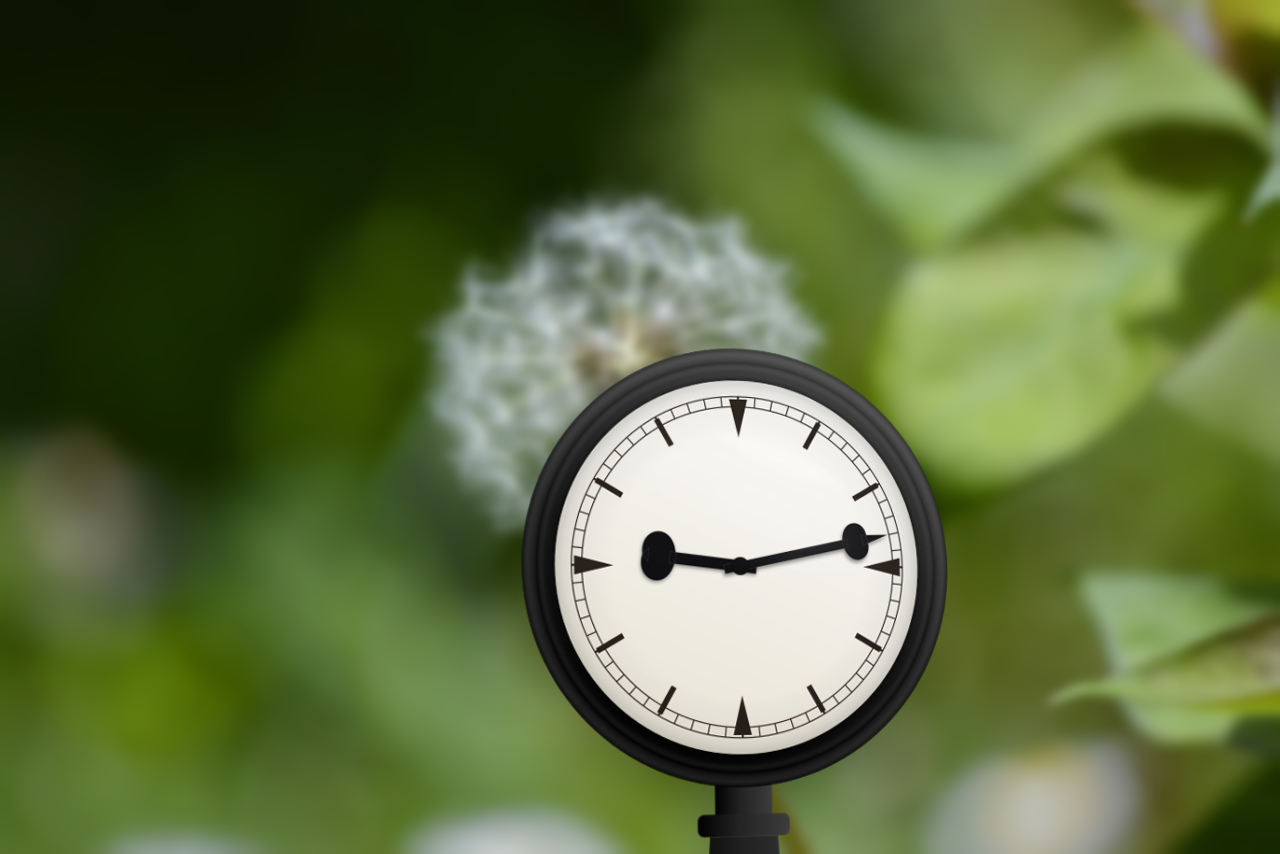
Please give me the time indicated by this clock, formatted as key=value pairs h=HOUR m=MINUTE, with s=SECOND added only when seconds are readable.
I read h=9 m=13
